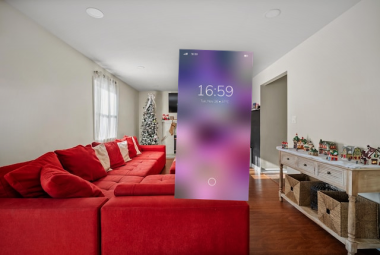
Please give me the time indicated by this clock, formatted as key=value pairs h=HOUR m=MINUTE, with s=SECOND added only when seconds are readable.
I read h=16 m=59
